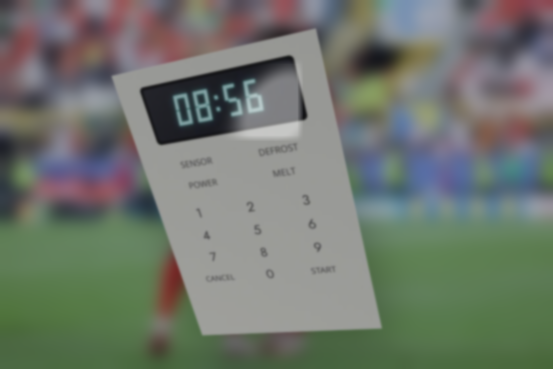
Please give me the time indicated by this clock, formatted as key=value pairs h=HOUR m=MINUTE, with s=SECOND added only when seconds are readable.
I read h=8 m=56
